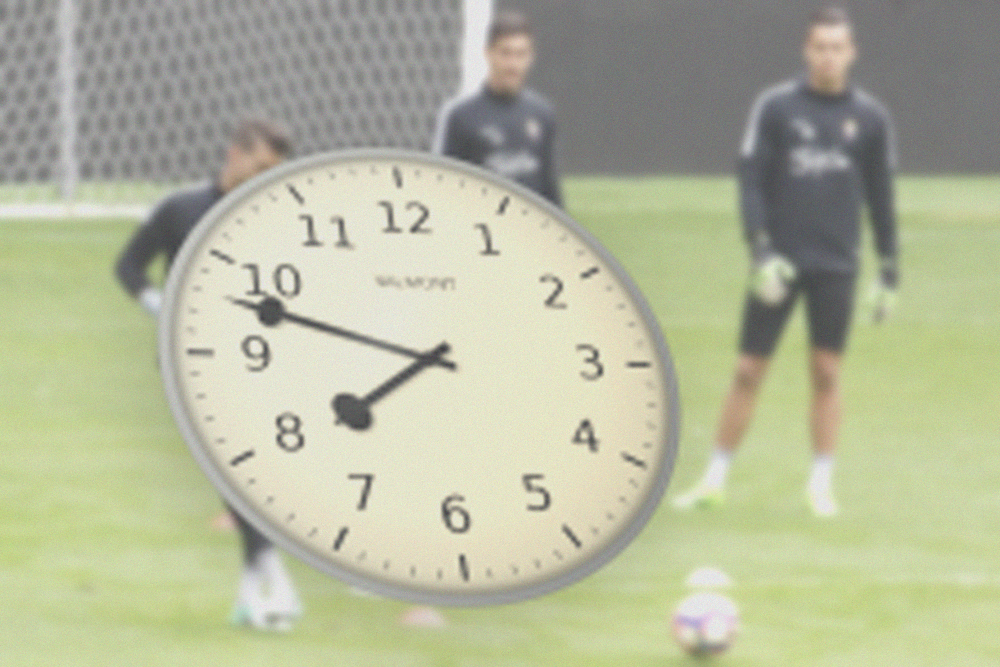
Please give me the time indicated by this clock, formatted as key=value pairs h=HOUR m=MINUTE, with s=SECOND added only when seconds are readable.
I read h=7 m=48
